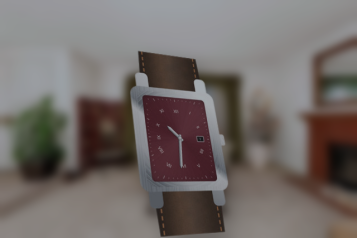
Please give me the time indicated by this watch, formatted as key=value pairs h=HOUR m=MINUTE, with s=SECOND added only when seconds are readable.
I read h=10 m=31
